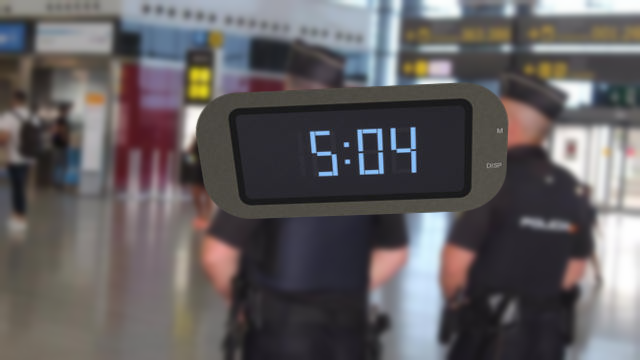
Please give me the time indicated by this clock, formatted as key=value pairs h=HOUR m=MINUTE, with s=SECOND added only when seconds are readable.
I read h=5 m=4
